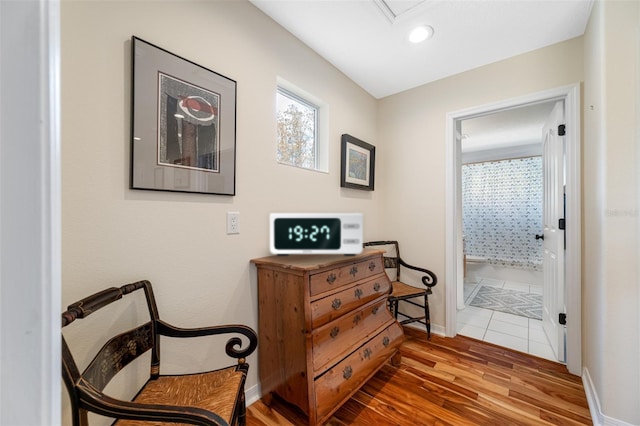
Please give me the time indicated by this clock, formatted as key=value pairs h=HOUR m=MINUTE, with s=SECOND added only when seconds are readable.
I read h=19 m=27
